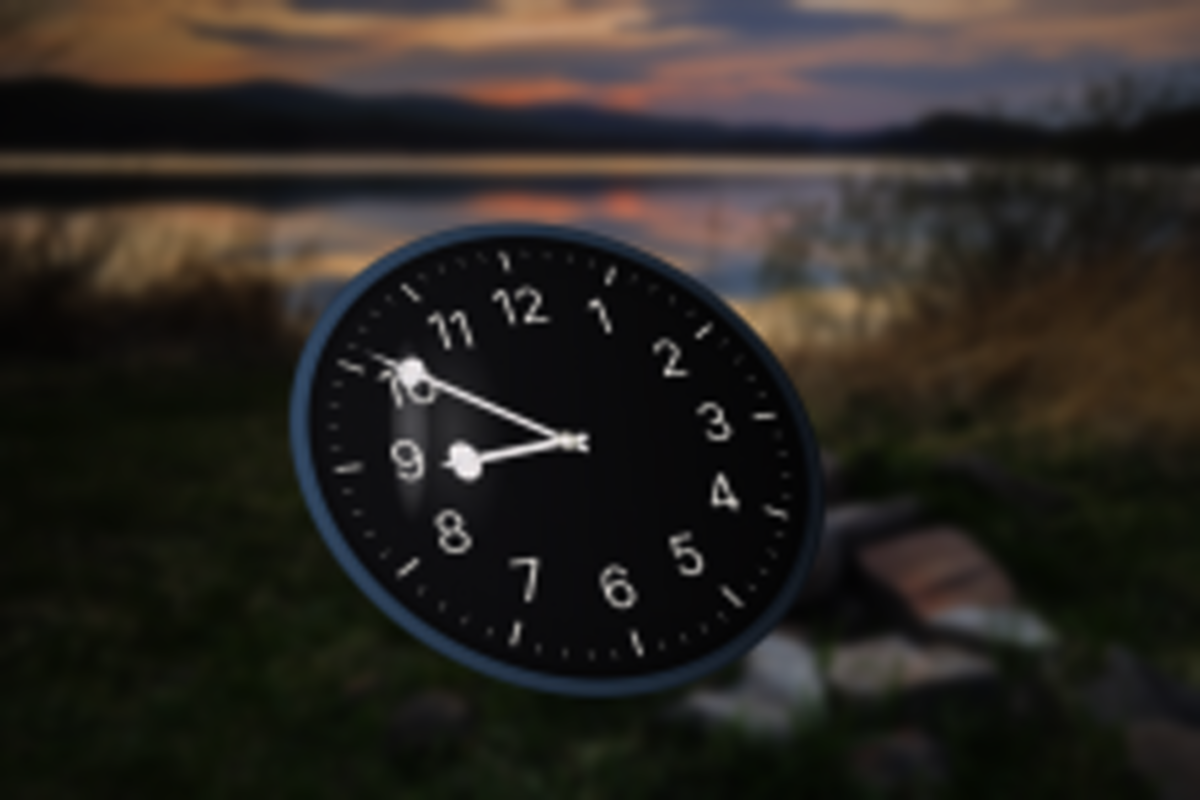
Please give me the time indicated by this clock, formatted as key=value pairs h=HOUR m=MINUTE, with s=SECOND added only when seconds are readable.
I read h=8 m=51
